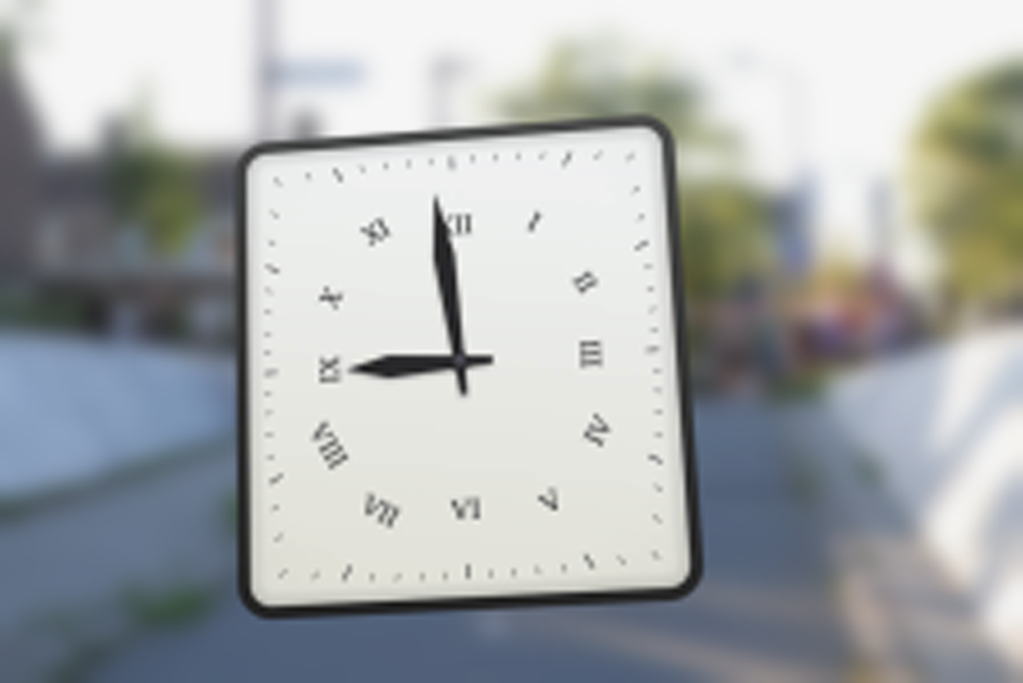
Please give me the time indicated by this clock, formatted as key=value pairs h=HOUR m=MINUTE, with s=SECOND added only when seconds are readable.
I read h=8 m=59
